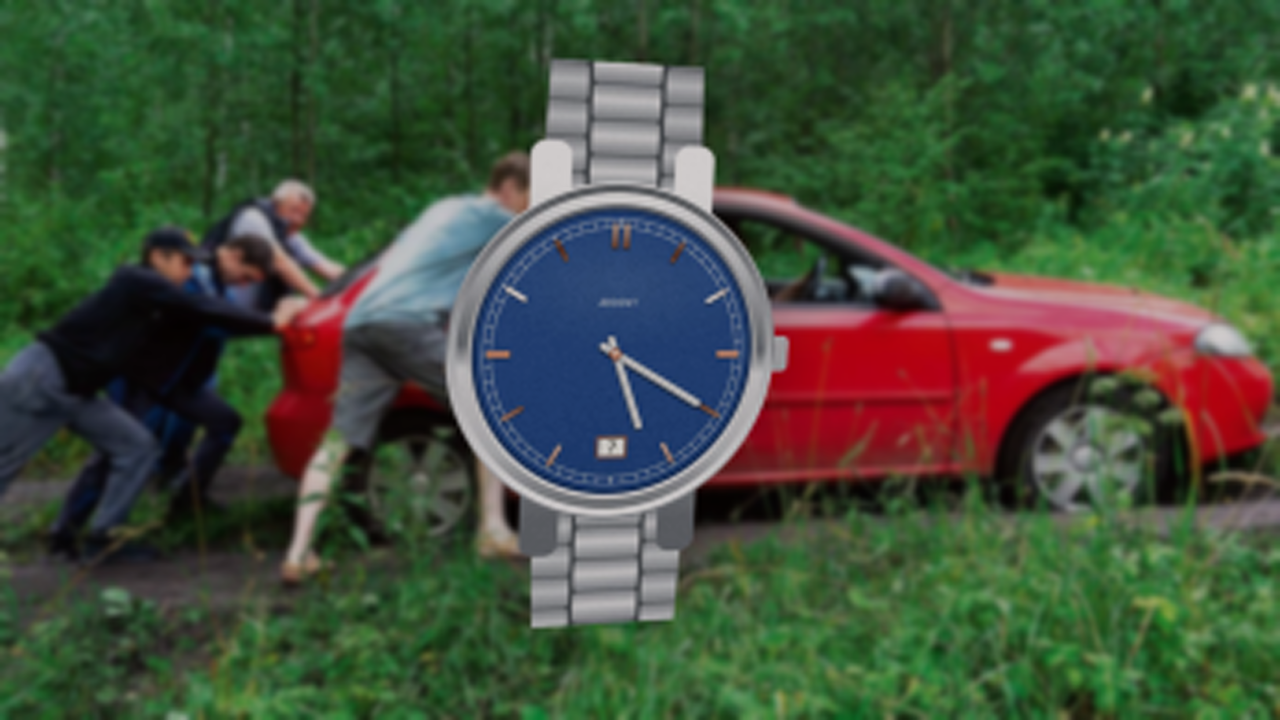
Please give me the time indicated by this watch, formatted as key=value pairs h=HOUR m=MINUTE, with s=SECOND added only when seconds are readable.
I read h=5 m=20
